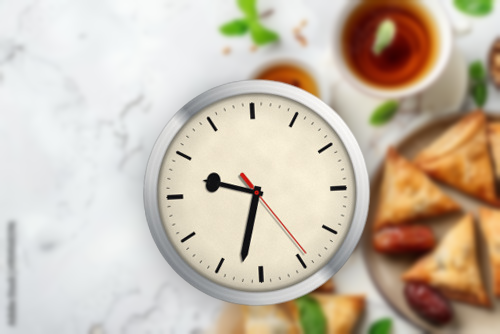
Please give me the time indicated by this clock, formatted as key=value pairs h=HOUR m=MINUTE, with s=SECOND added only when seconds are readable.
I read h=9 m=32 s=24
